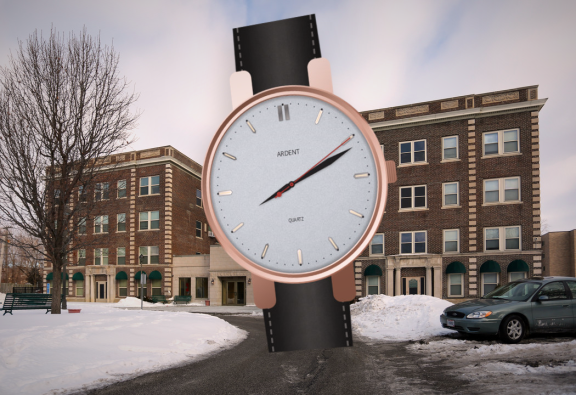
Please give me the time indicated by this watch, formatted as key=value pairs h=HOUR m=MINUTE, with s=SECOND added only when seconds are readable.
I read h=8 m=11 s=10
